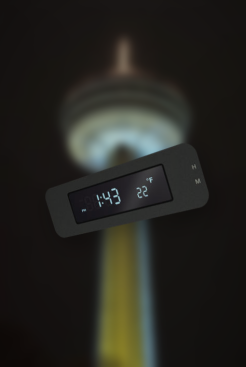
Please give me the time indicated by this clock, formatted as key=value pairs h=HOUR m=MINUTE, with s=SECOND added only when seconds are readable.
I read h=1 m=43
